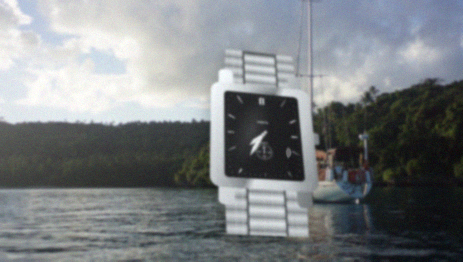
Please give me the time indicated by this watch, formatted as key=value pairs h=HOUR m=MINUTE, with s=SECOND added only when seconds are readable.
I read h=7 m=35
